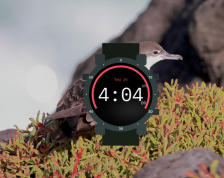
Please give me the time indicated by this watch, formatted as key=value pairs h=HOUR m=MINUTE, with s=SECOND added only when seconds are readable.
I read h=4 m=4
